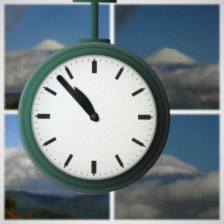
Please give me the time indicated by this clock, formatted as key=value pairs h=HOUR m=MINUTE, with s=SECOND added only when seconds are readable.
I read h=10 m=53
